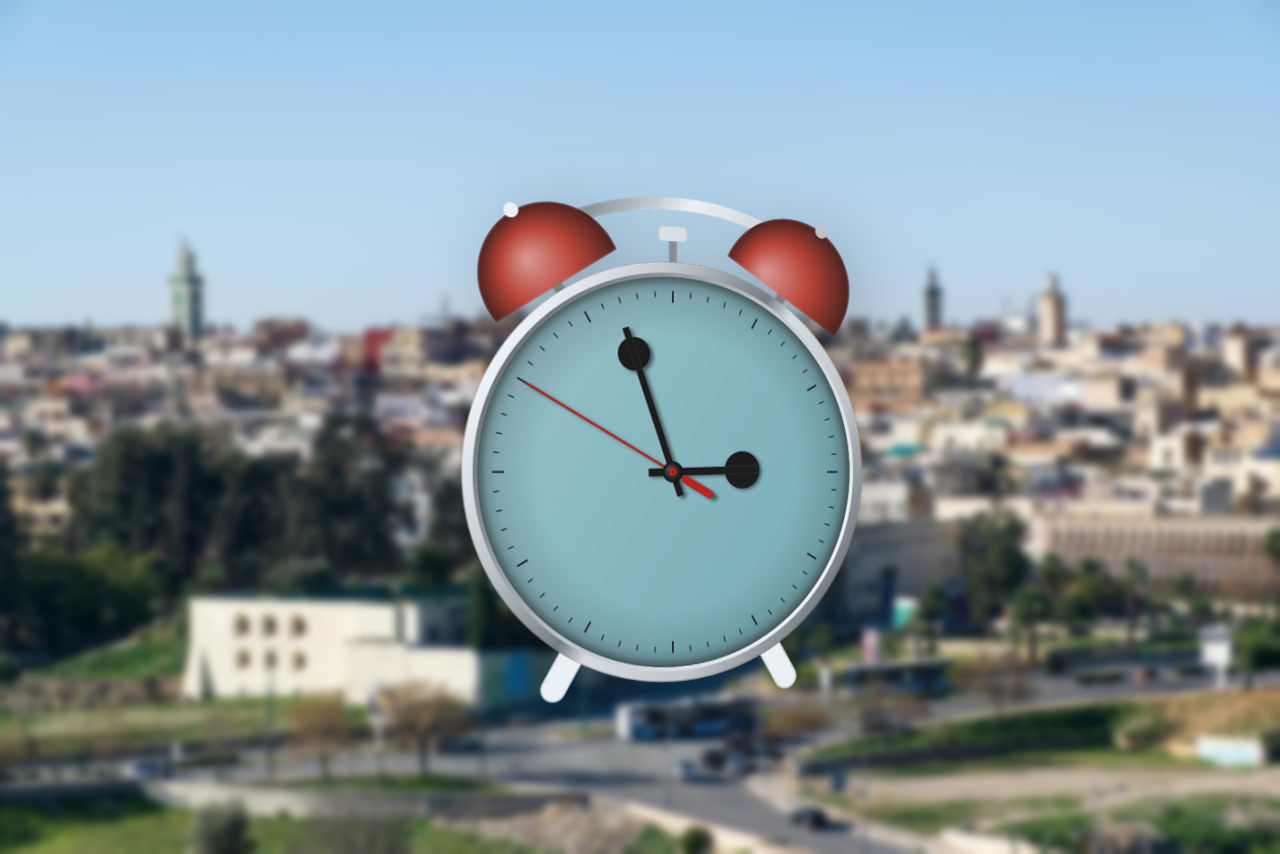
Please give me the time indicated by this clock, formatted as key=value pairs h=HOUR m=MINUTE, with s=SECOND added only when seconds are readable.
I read h=2 m=56 s=50
